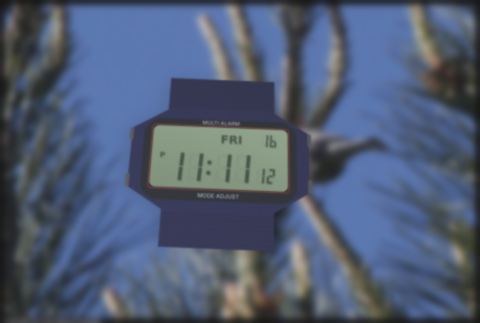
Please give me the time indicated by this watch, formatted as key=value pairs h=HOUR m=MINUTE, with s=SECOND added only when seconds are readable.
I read h=11 m=11 s=12
